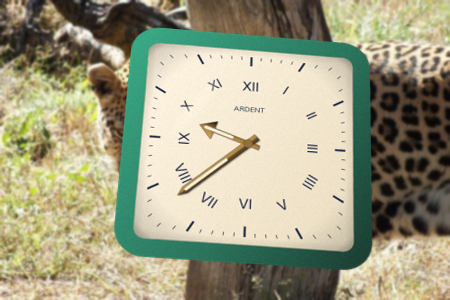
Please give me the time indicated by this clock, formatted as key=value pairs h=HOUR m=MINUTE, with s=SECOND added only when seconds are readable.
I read h=9 m=38
